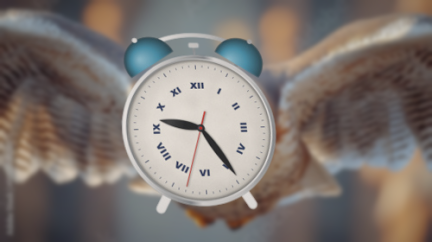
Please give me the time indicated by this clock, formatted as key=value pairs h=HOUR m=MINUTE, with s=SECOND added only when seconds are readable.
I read h=9 m=24 s=33
